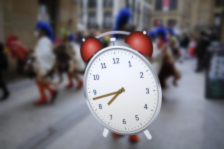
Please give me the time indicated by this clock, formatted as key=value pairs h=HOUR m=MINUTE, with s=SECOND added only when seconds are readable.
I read h=7 m=43
